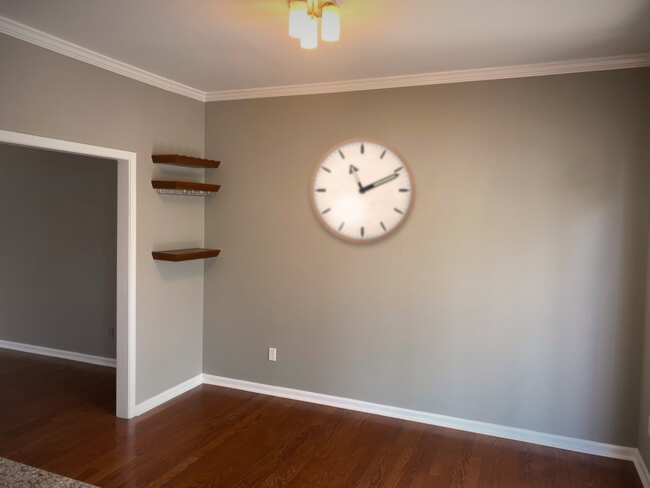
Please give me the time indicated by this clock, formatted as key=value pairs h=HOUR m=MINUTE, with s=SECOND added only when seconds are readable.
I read h=11 m=11
